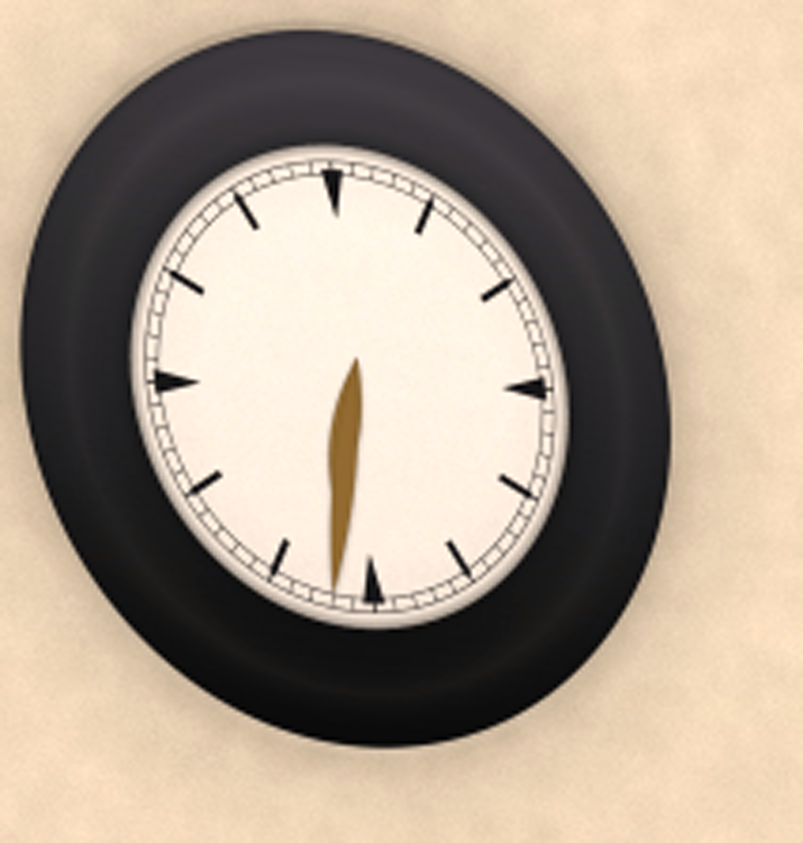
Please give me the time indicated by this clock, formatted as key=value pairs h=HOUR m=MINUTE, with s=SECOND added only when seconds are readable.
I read h=6 m=32
